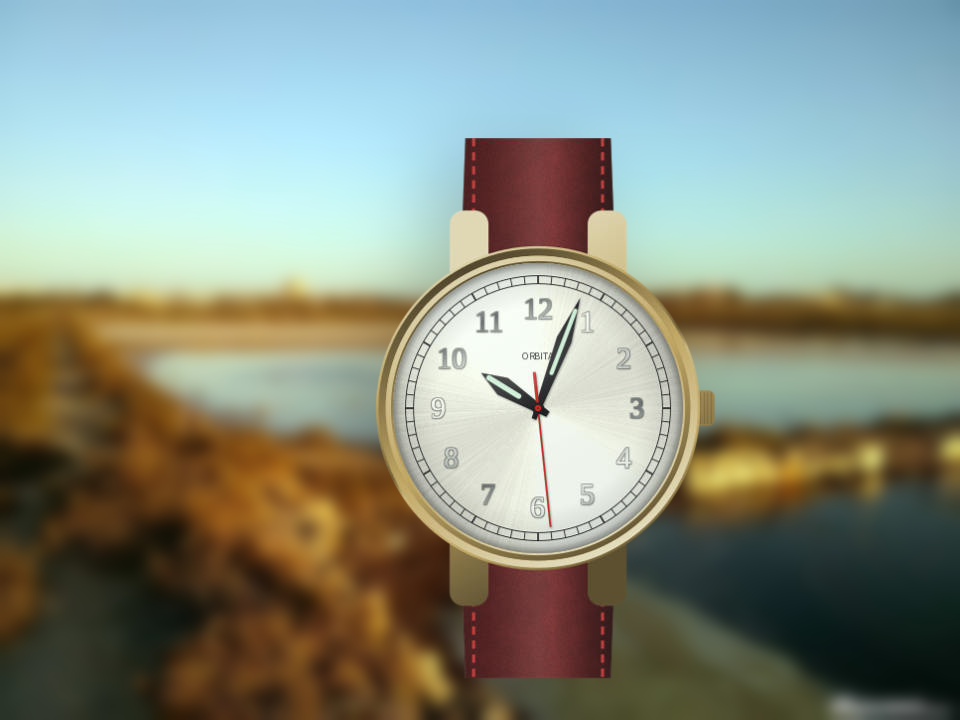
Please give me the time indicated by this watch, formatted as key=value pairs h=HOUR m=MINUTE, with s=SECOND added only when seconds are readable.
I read h=10 m=3 s=29
